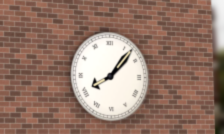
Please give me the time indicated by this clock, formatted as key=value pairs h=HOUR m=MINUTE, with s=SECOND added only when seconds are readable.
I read h=8 m=7
